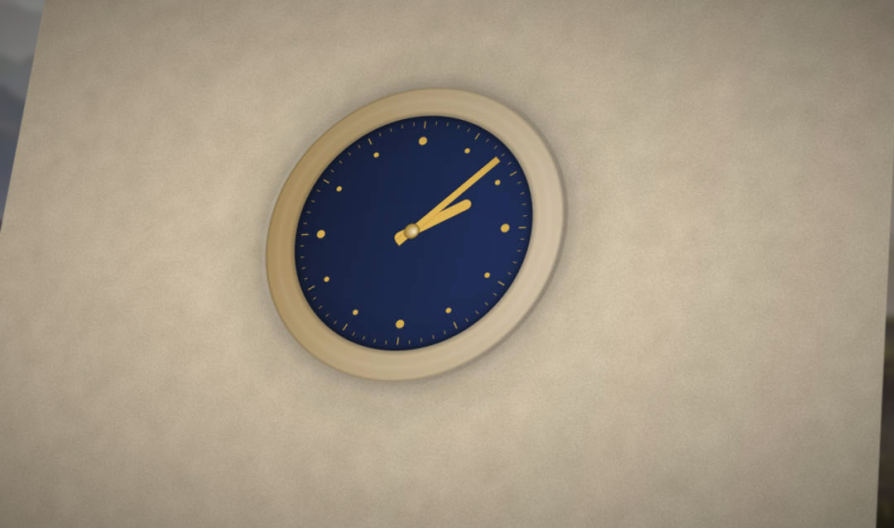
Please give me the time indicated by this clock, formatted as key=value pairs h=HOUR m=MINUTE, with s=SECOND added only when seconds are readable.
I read h=2 m=8
